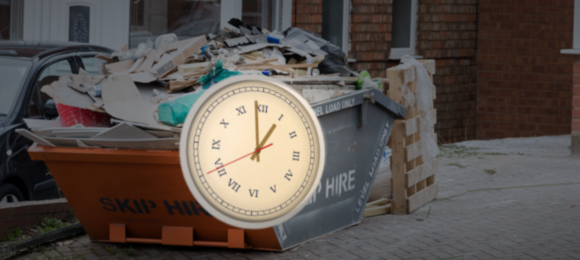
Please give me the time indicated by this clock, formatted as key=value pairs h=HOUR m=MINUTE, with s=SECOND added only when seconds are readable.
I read h=12 m=58 s=40
